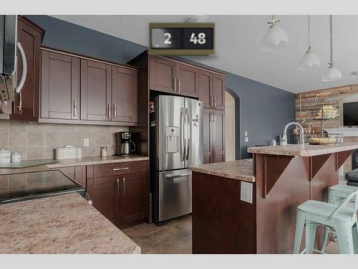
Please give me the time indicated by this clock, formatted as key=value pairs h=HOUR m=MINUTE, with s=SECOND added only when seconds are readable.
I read h=2 m=48
